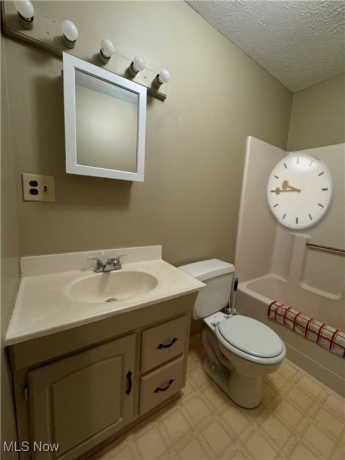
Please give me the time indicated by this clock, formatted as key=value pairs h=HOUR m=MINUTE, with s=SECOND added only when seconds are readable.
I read h=9 m=45
